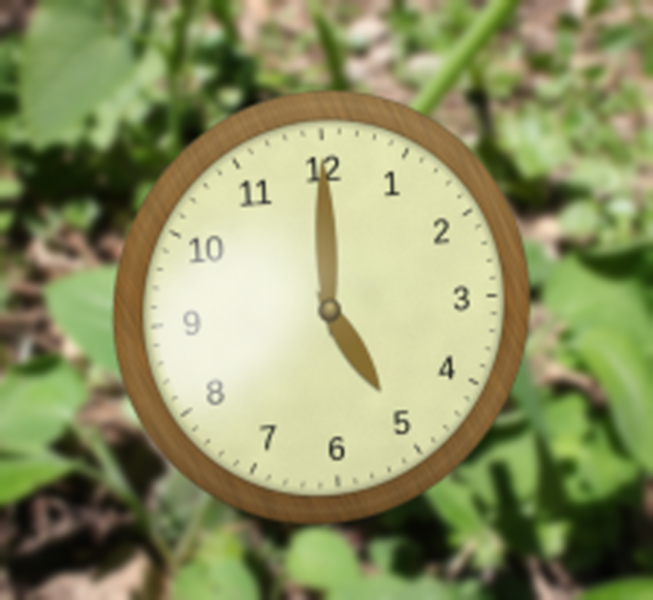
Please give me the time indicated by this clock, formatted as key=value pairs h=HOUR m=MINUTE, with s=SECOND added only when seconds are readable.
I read h=5 m=0
